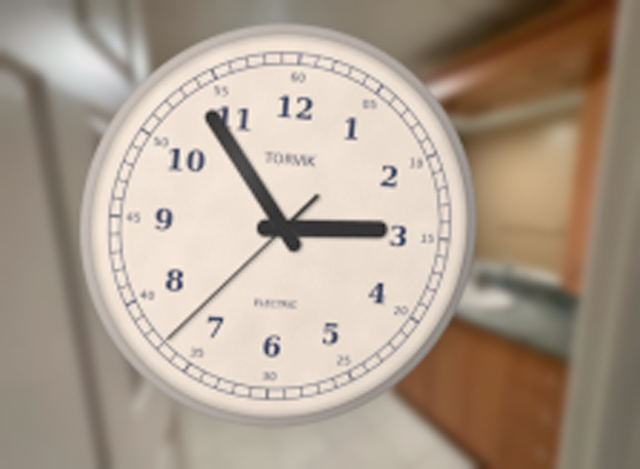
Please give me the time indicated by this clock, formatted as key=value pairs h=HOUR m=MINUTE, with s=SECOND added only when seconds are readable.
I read h=2 m=53 s=37
